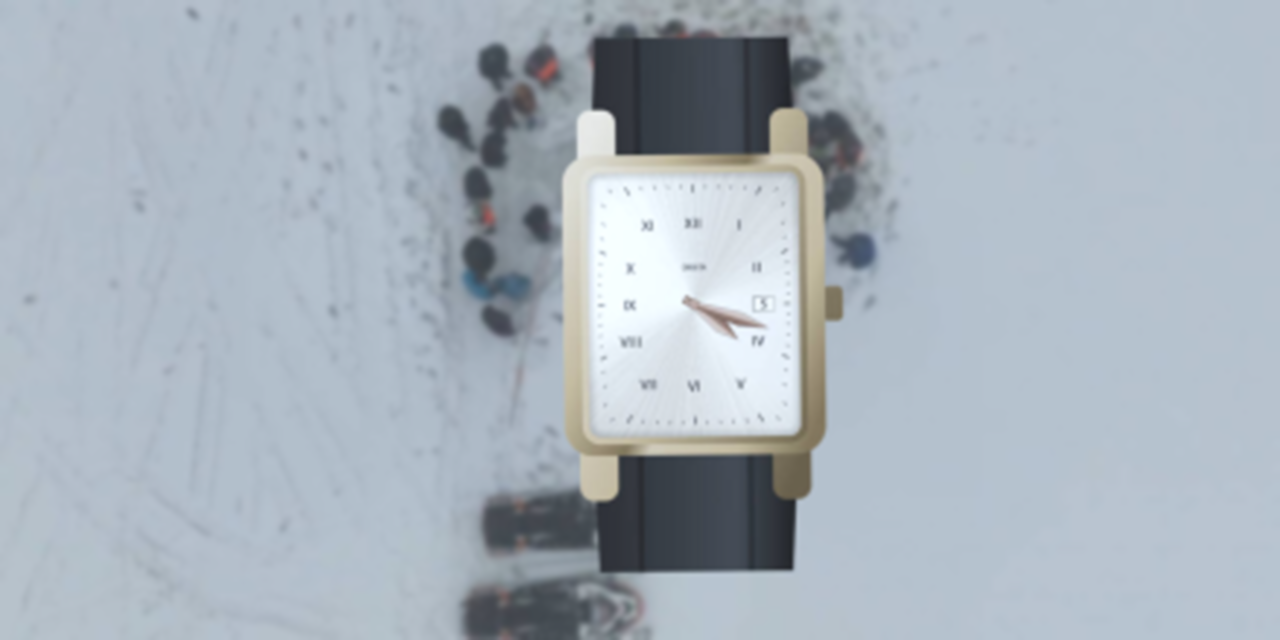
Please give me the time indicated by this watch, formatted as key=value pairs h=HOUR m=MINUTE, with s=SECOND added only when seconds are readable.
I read h=4 m=18
